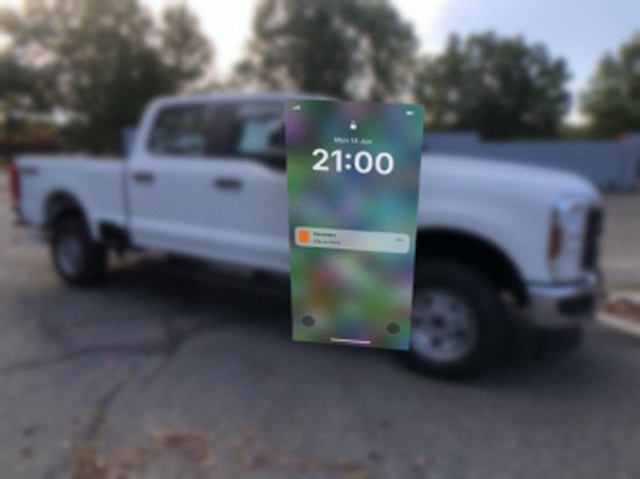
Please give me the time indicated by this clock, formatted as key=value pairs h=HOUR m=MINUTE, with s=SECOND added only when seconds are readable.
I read h=21 m=0
